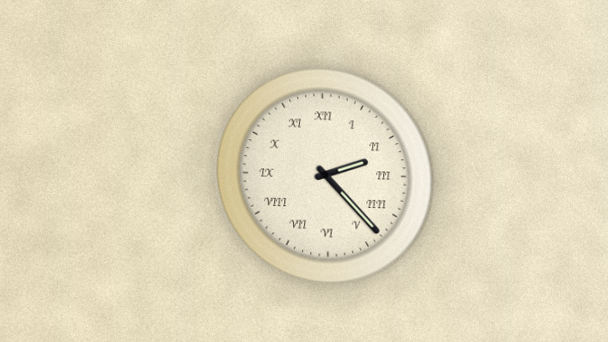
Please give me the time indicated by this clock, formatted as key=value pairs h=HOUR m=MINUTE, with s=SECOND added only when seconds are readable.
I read h=2 m=23
